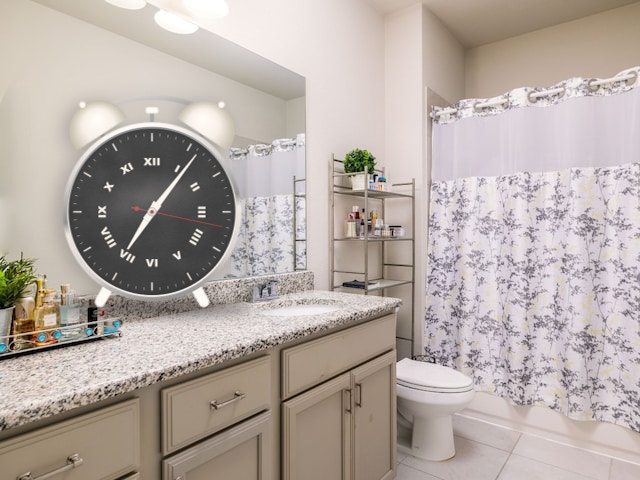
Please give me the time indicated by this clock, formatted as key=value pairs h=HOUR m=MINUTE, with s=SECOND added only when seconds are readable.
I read h=7 m=6 s=17
